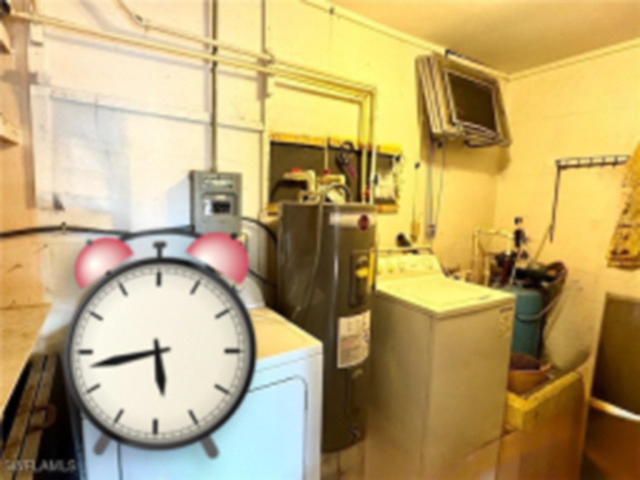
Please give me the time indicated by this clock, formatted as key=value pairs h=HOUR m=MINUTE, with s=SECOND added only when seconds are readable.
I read h=5 m=43
